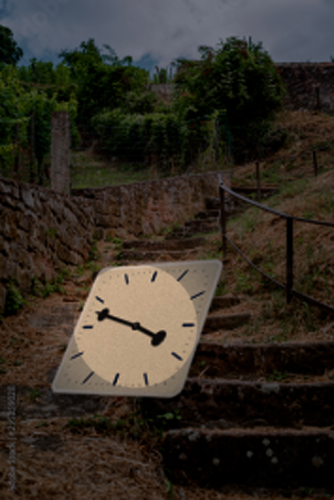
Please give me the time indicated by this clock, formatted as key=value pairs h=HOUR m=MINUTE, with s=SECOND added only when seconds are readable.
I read h=3 m=48
